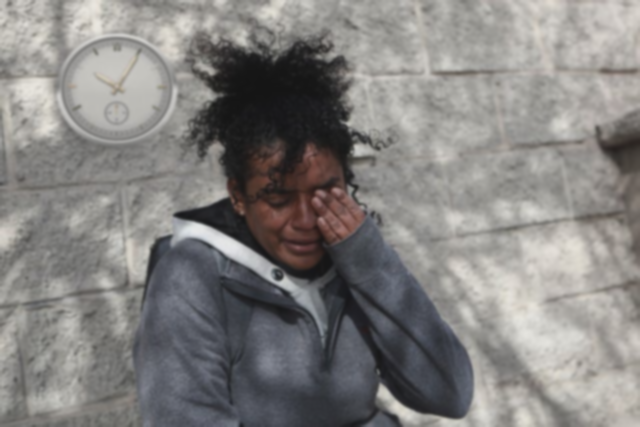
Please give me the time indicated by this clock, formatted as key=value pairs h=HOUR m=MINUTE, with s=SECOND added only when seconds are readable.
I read h=10 m=5
